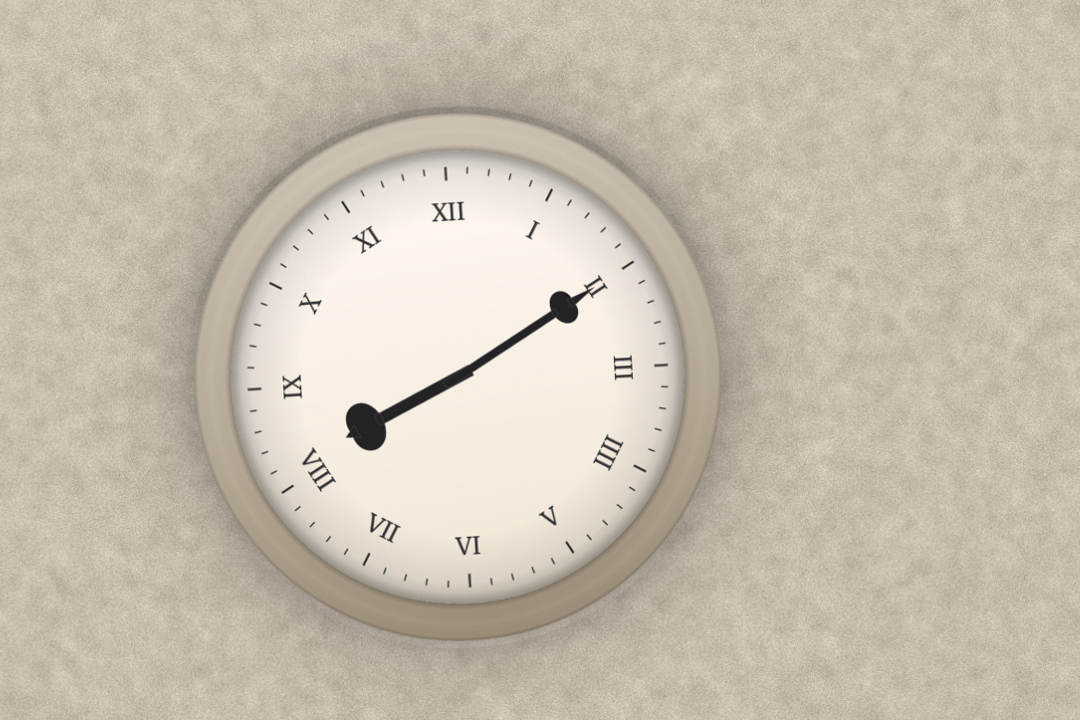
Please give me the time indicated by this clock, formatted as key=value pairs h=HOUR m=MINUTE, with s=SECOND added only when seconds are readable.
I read h=8 m=10
